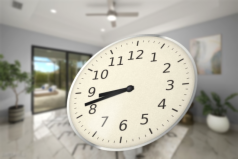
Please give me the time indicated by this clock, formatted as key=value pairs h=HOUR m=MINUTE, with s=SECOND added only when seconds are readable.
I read h=8 m=42
